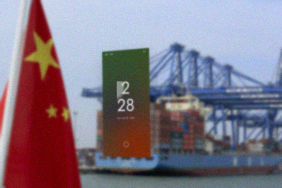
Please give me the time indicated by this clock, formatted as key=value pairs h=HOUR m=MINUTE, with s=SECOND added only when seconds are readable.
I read h=2 m=28
